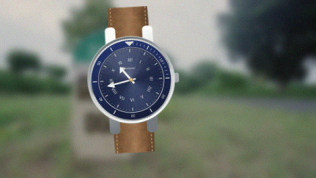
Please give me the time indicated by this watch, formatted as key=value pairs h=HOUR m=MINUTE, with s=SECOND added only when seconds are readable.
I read h=10 m=43
